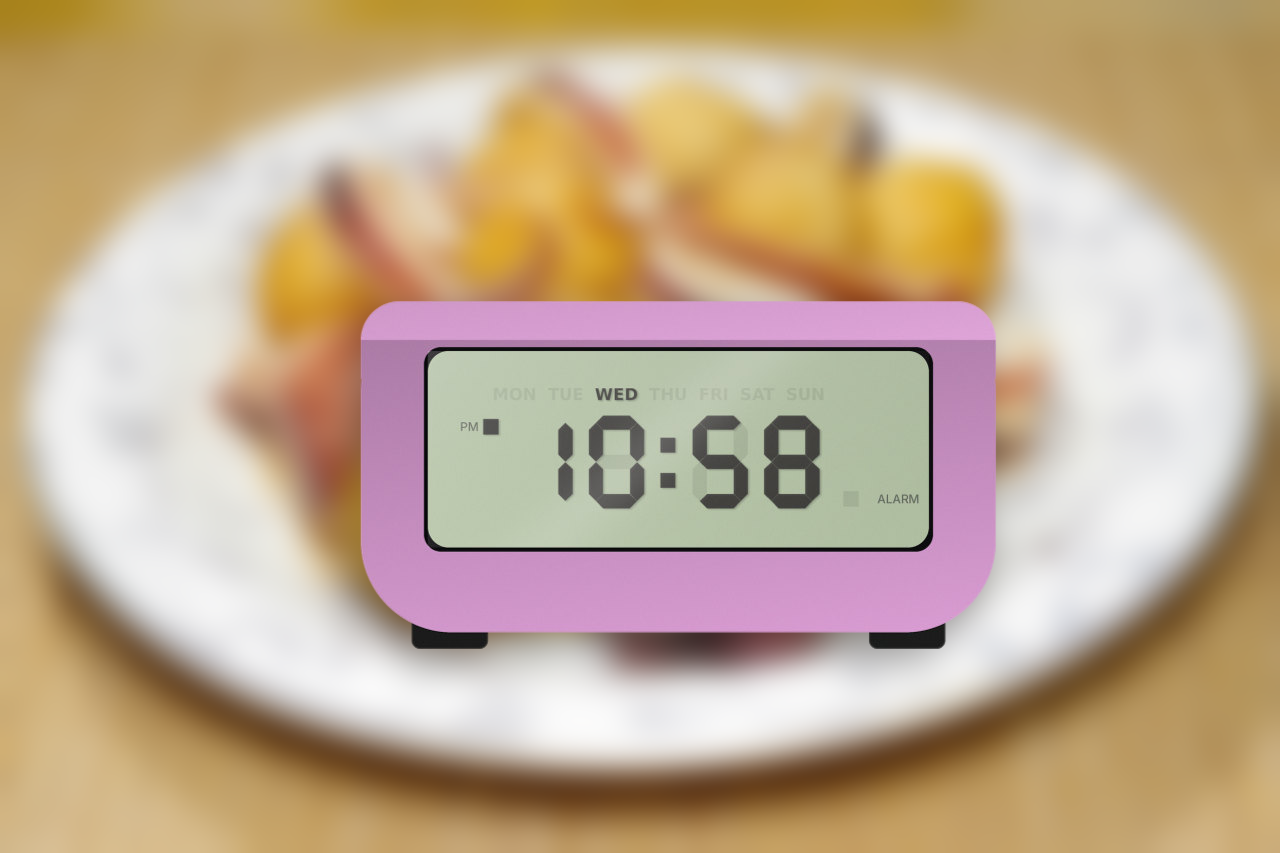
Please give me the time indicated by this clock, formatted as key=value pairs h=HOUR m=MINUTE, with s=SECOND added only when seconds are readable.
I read h=10 m=58
